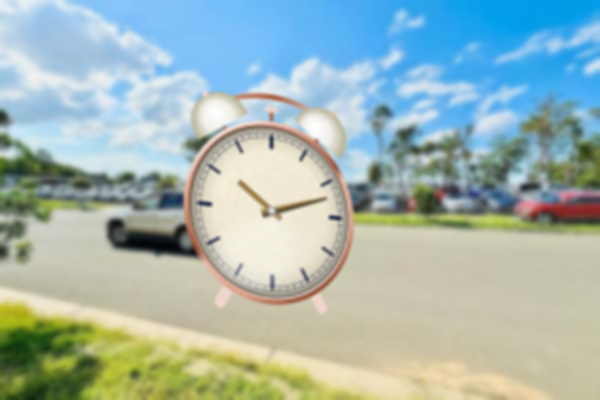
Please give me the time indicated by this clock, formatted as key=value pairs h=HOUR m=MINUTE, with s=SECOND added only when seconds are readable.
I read h=10 m=12
